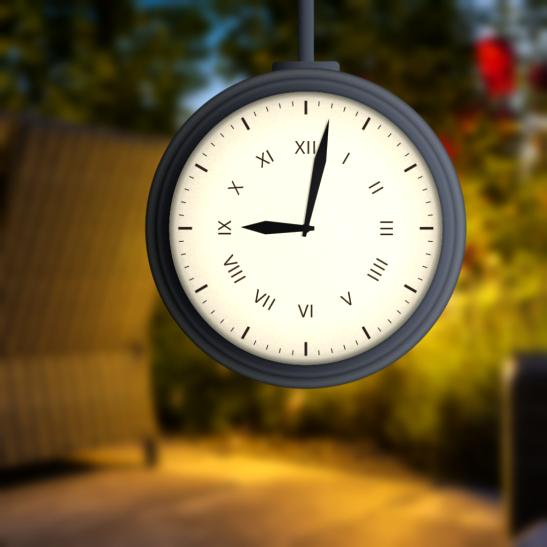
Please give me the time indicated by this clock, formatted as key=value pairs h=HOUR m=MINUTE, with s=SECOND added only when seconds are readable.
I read h=9 m=2
